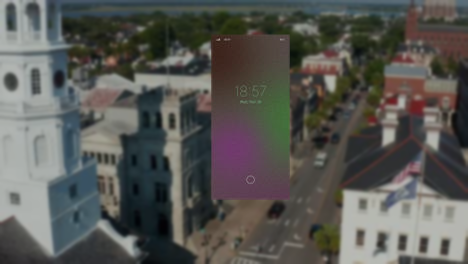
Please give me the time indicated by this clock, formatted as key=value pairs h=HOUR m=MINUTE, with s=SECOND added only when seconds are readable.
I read h=18 m=57
